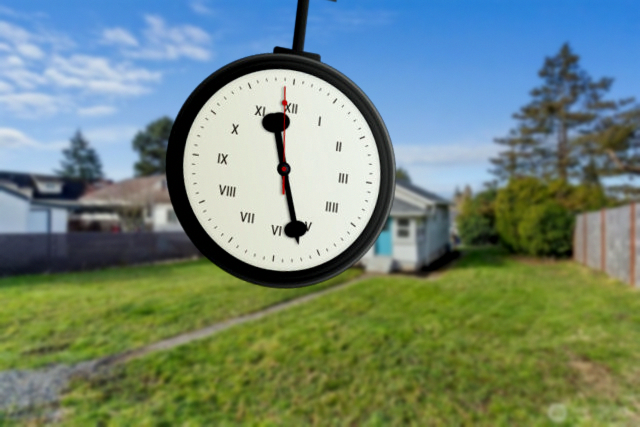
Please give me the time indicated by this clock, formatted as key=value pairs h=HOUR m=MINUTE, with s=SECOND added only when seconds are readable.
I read h=11 m=26 s=59
